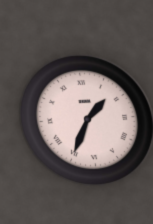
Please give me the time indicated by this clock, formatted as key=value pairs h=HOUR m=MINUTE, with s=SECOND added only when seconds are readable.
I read h=1 m=35
